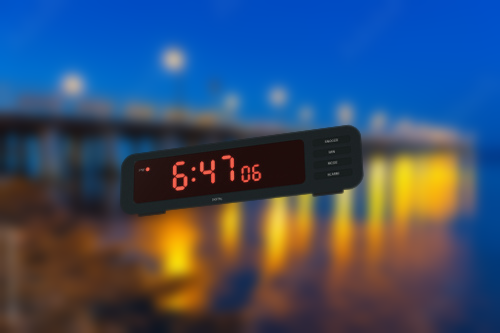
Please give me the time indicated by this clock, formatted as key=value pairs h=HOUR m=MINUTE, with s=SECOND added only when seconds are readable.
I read h=6 m=47 s=6
